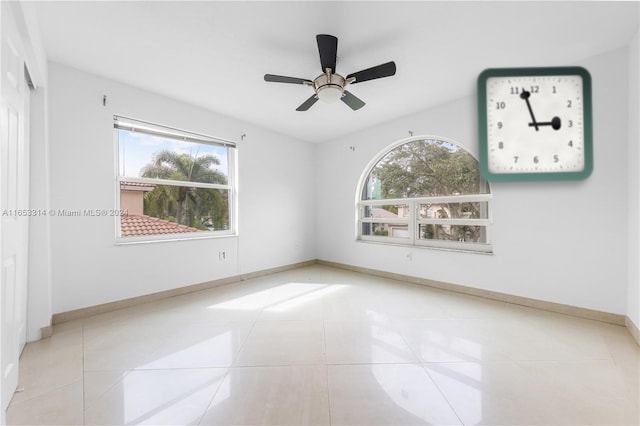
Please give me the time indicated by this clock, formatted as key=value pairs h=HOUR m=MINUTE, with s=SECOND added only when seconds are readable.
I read h=2 m=57
